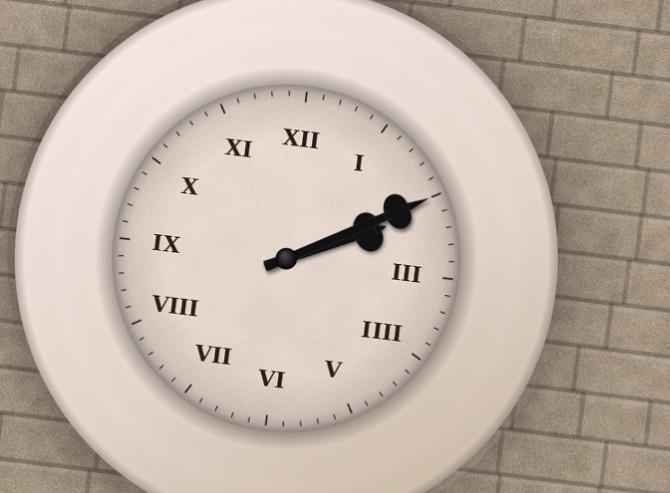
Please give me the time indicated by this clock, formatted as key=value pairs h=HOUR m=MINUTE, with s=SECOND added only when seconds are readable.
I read h=2 m=10
